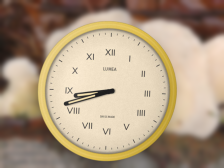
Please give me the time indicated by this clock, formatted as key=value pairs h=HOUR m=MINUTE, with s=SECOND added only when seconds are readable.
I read h=8 m=42
